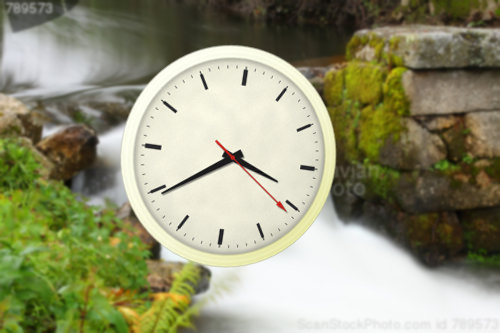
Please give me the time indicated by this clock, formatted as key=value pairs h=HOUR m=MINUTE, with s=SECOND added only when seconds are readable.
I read h=3 m=39 s=21
